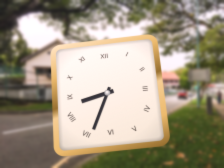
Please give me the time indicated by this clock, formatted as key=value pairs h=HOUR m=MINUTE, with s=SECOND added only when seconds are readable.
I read h=8 m=34
